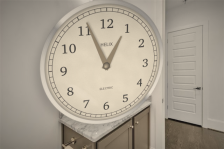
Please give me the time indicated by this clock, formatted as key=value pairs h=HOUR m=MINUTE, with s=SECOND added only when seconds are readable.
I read h=12 m=56
